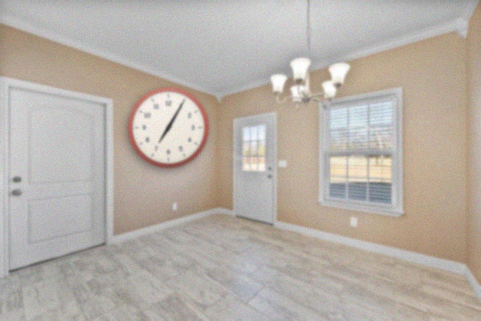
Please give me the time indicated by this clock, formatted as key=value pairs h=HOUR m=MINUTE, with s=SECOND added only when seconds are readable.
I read h=7 m=5
